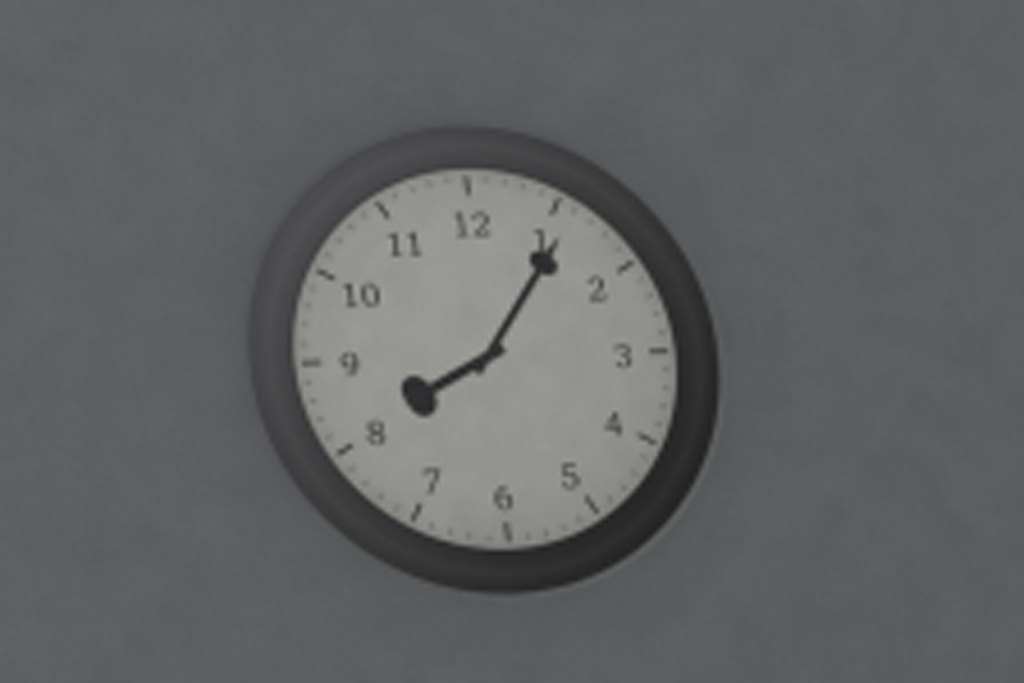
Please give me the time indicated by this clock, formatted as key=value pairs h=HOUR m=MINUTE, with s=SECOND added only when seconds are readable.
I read h=8 m=6
